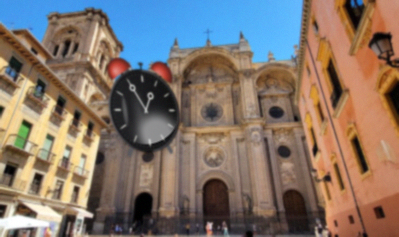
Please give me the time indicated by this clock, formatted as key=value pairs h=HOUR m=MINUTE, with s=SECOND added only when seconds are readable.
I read h=12 m=55
